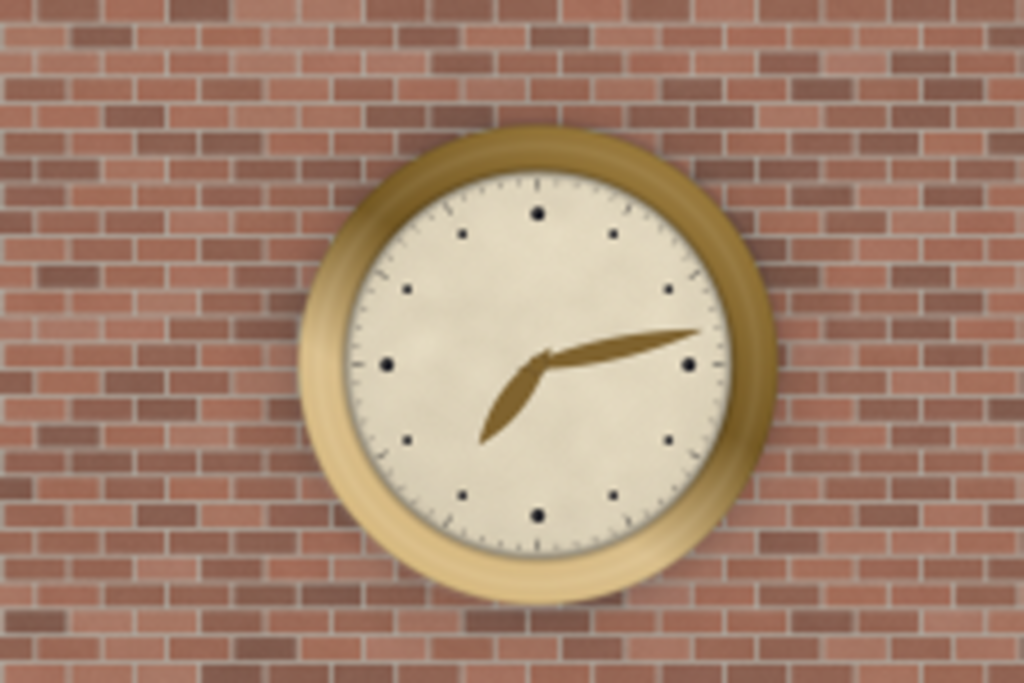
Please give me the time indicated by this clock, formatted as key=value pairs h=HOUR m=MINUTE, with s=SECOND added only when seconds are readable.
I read h=7 m=13
